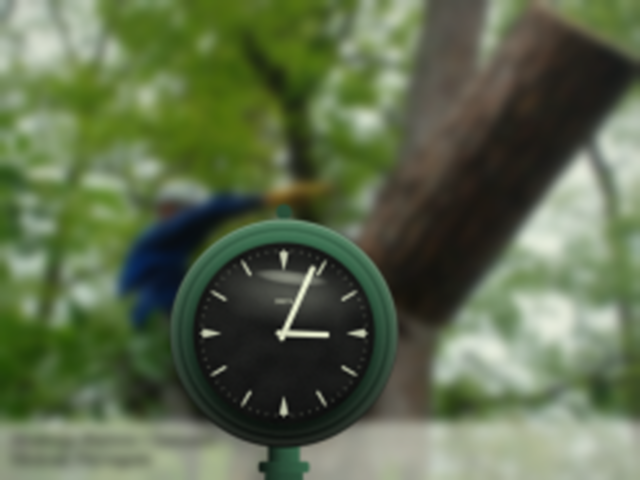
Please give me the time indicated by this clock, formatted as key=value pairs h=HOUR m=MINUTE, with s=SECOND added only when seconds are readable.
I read h=3 m=4
